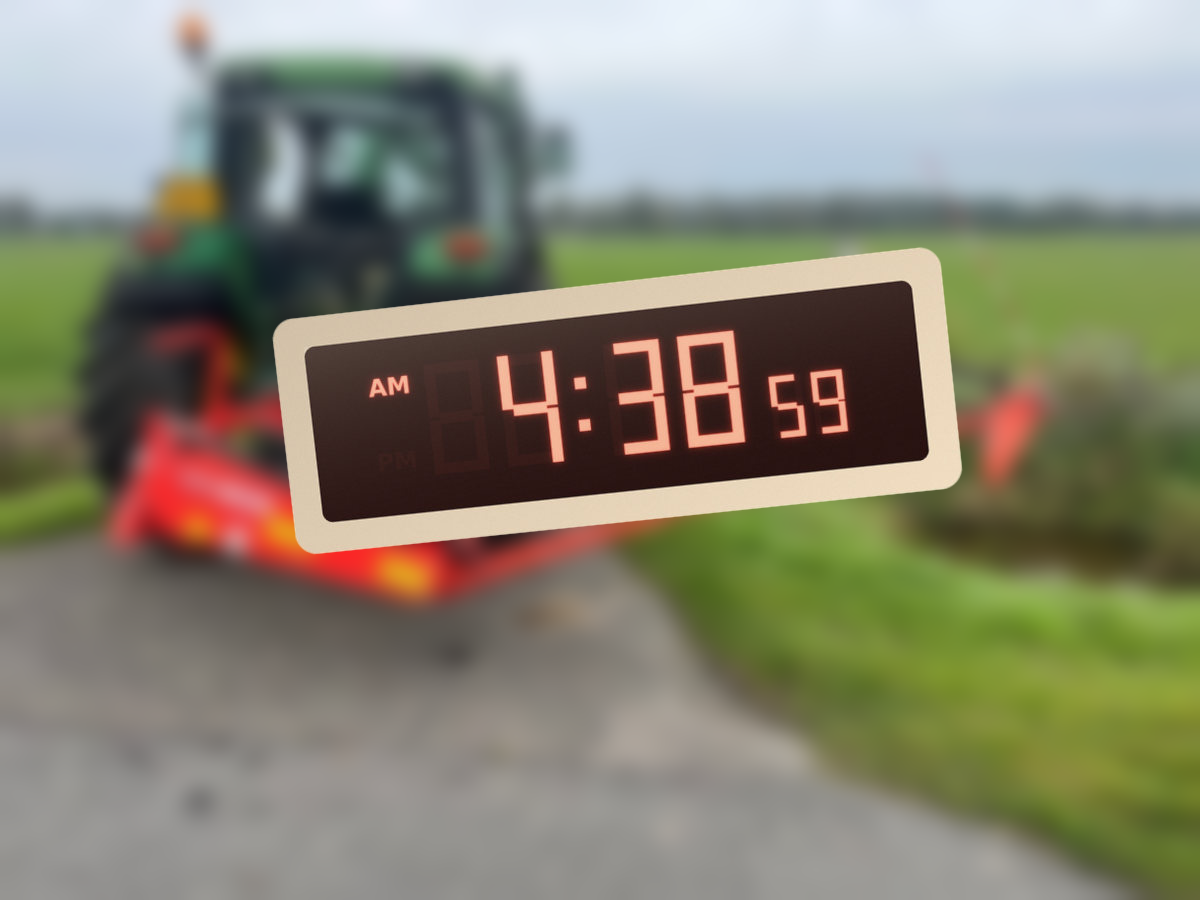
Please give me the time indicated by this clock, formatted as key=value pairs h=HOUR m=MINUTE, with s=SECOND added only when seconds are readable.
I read h=4 m=38 s=59
